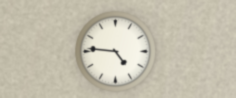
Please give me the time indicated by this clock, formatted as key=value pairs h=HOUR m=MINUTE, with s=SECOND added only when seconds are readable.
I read h=4 m=46
